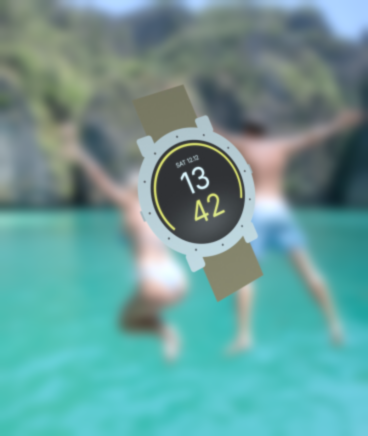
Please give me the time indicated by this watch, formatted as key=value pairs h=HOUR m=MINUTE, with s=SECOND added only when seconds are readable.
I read h=13 m=42
